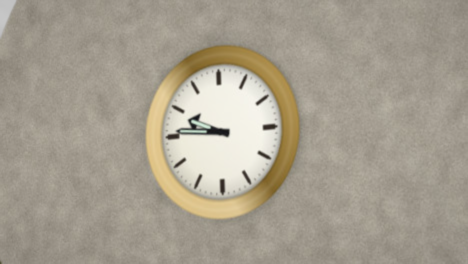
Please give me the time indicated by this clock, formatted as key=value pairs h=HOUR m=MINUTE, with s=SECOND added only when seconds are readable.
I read h=9 m=46
